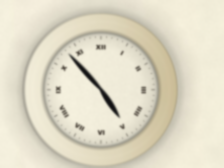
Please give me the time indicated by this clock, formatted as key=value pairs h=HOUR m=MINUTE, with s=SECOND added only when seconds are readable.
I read h=4 m=53
